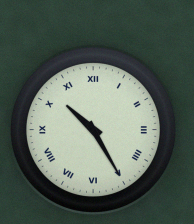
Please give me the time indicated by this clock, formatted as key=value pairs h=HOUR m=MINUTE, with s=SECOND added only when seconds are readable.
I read h=10 m=25
